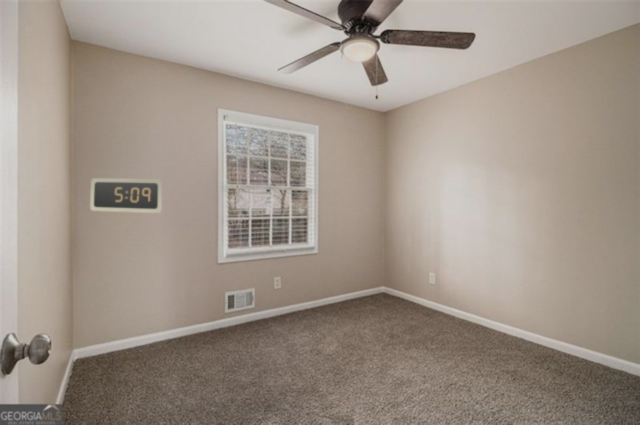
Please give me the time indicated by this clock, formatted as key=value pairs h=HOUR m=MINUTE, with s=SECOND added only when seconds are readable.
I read h=5 m=9
